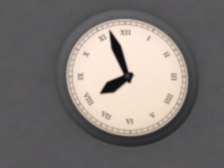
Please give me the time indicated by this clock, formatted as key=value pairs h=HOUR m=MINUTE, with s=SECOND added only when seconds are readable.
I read h=7 m=57
